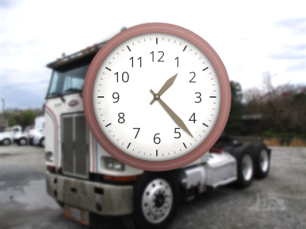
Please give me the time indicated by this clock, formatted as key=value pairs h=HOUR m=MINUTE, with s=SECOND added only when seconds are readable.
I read h=1 m=23
